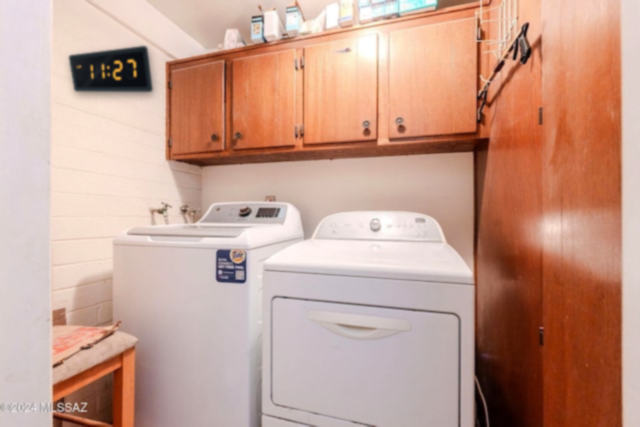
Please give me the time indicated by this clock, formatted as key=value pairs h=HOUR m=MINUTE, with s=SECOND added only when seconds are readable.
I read h=11 m=27
